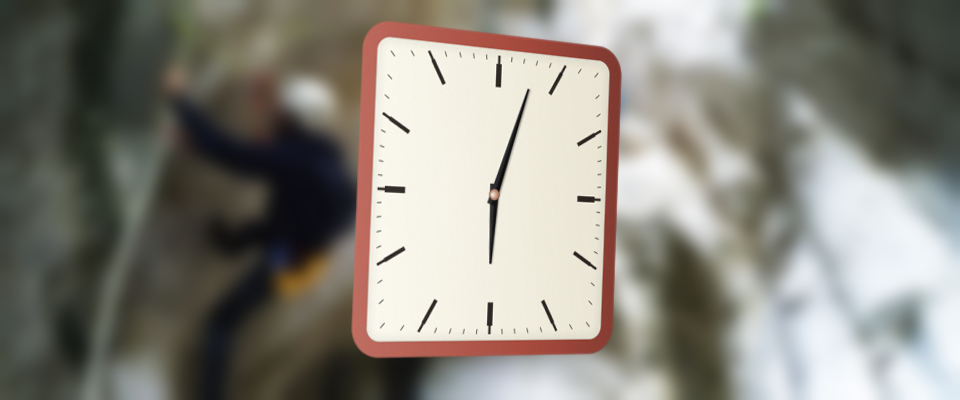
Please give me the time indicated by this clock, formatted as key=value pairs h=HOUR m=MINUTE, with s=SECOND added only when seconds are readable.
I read h=6 m=3
